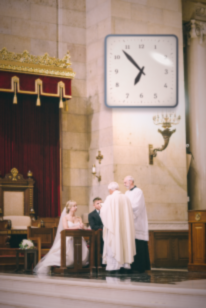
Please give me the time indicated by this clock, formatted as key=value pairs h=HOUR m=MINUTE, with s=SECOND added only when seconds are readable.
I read h=6 m=53
